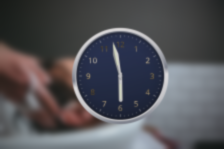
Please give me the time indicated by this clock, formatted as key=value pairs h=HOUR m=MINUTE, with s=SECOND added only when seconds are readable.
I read h=5 m=58
